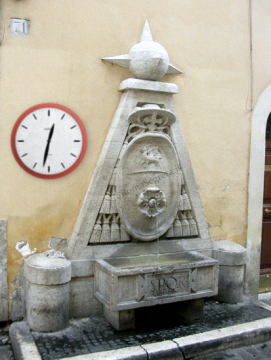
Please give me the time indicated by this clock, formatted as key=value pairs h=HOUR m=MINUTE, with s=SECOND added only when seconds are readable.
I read h=12 m=32
